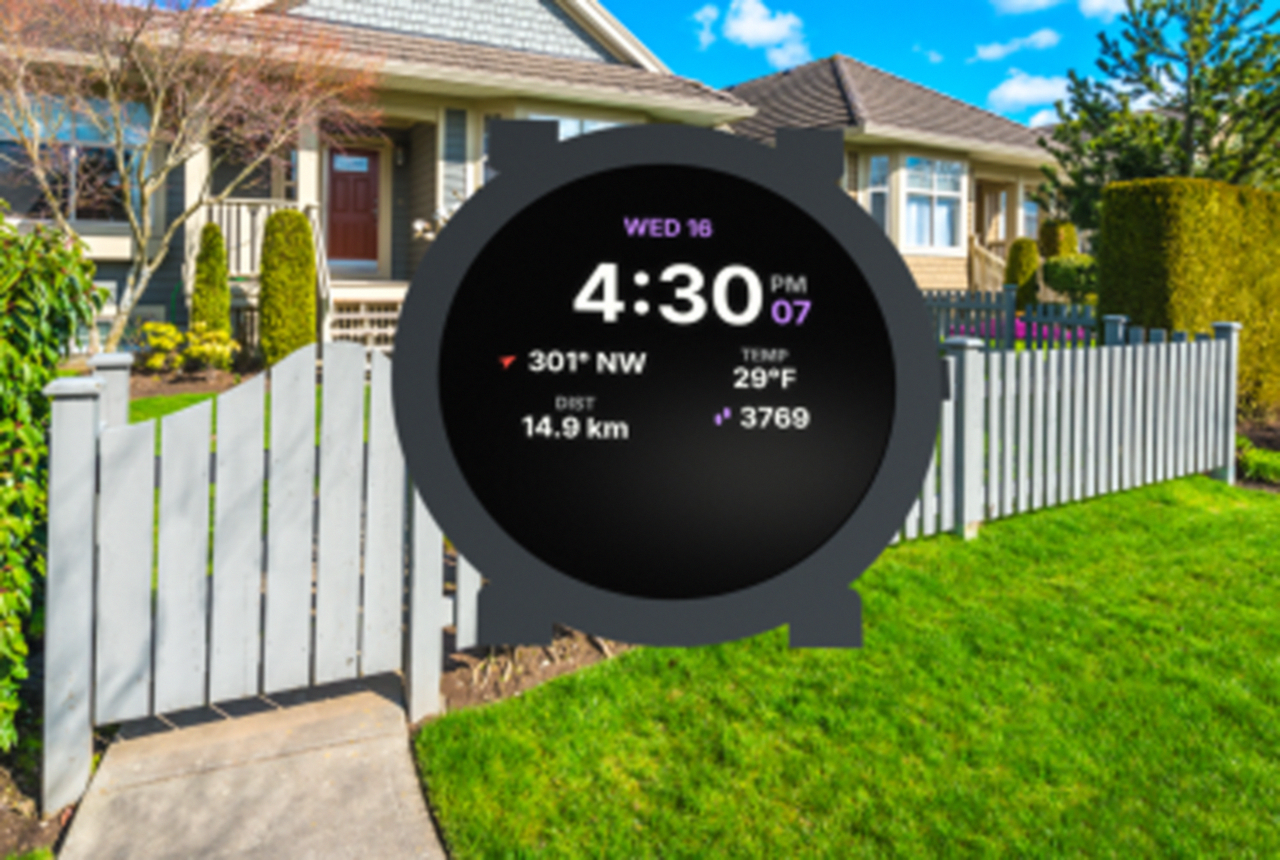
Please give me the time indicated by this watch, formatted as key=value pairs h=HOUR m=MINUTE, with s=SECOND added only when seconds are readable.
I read h=4 m=30 s=7
